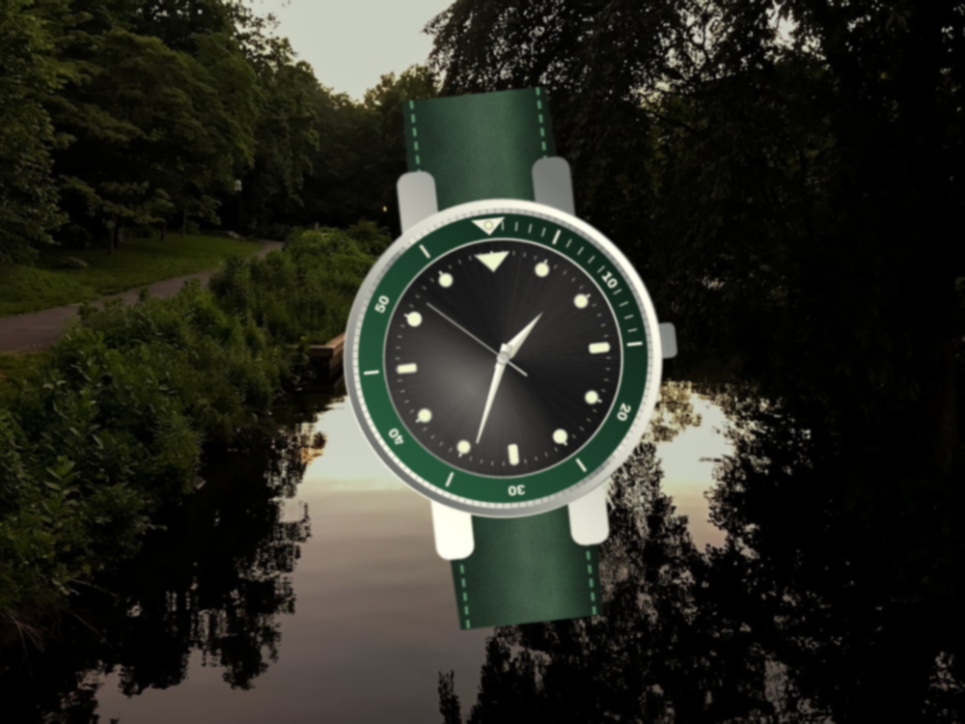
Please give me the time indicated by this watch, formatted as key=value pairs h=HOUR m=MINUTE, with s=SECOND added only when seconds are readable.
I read h=1 m=33 s=52
